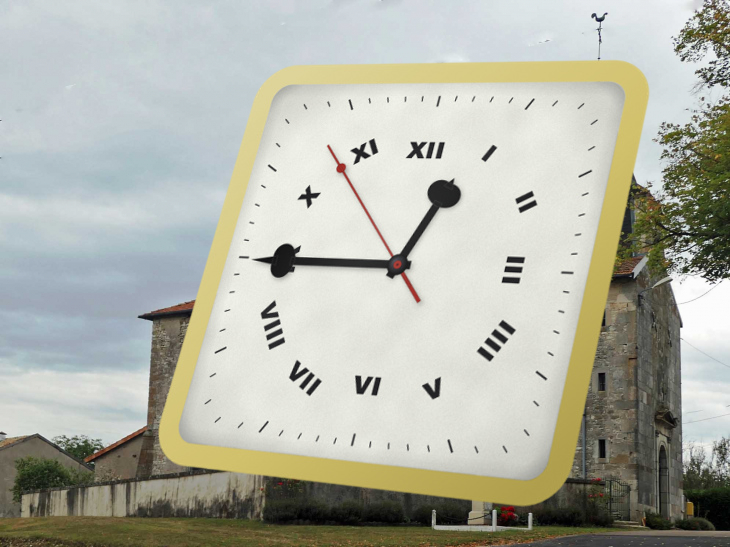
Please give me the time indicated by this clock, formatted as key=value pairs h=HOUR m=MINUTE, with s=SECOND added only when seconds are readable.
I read h=12 m=44 s=53
